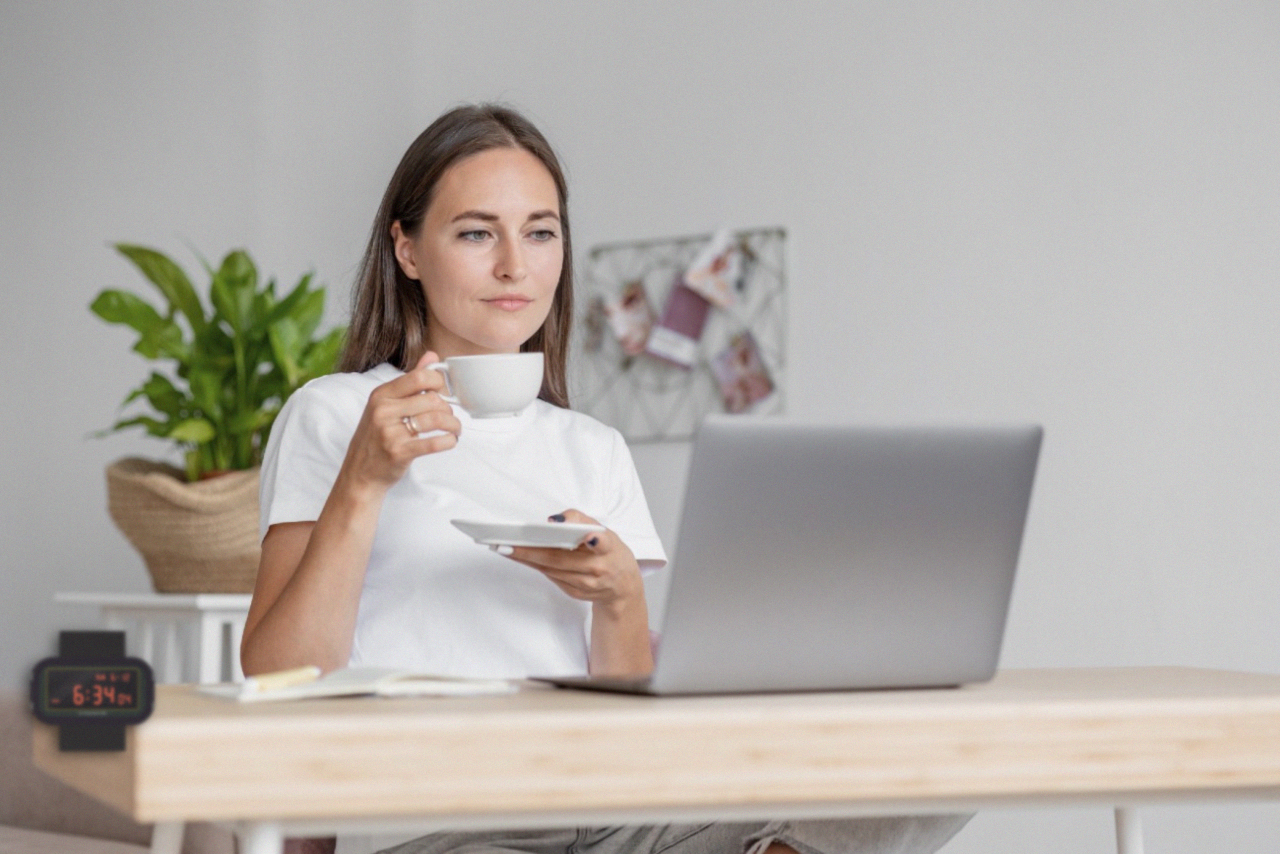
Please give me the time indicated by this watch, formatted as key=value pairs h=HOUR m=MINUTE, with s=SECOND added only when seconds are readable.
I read h=6 m=34
